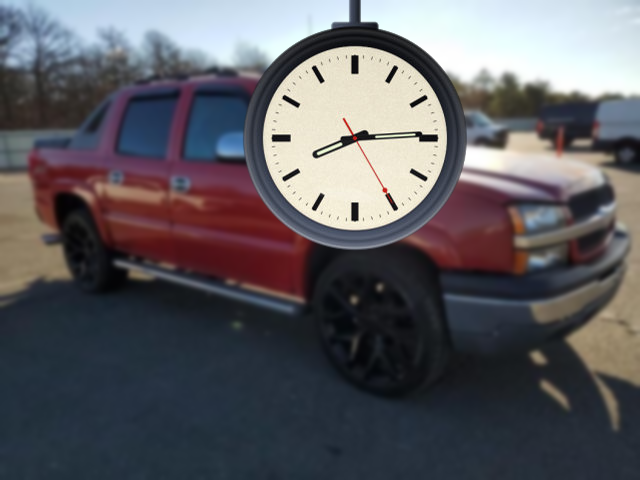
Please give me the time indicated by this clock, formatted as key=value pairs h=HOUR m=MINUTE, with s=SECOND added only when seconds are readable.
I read h=8 m=14 s=25
